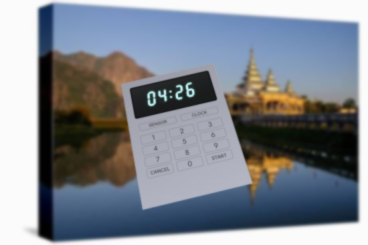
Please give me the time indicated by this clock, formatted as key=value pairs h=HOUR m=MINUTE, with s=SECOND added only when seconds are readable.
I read h=4 m=26
